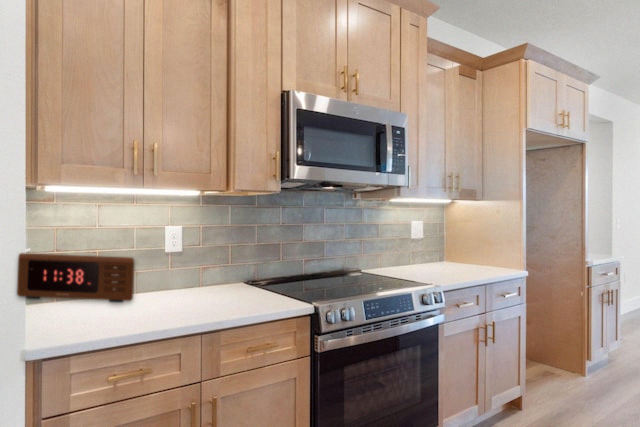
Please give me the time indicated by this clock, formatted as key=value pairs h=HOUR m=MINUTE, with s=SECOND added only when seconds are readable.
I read h=11 m=38
